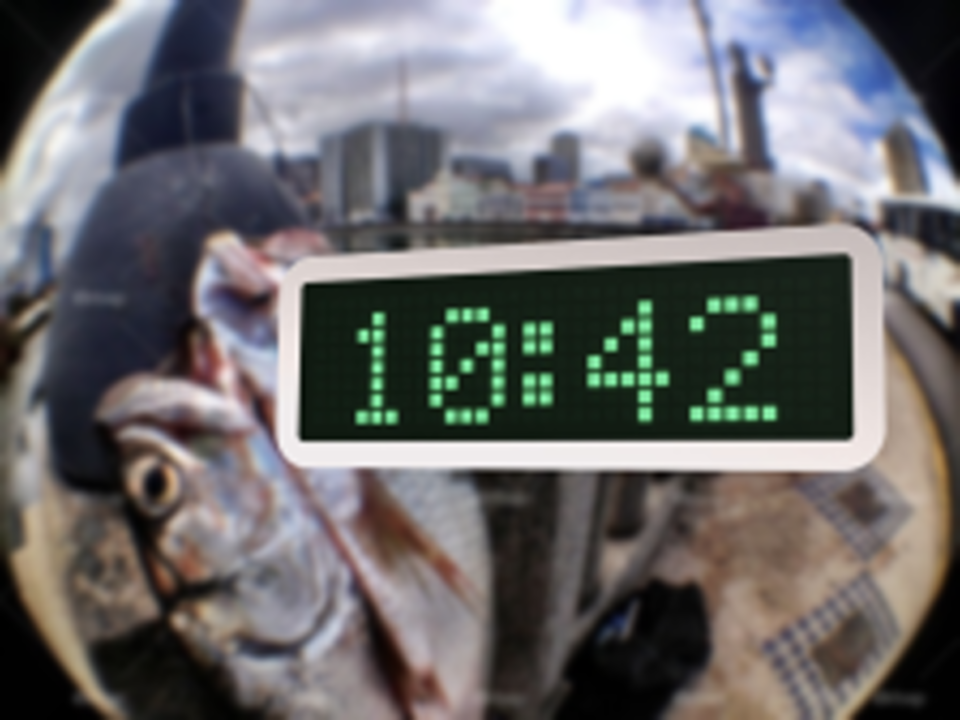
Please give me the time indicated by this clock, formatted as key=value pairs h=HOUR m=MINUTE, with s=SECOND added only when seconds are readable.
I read h=10 m=42
